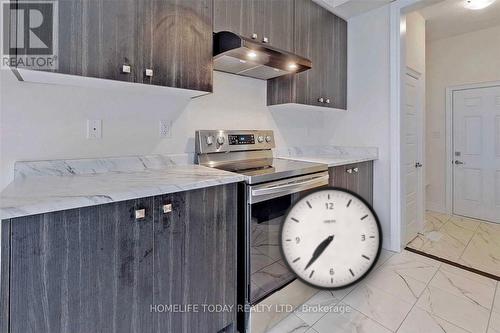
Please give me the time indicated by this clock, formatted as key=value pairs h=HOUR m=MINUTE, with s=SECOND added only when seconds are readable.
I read h=7 m=37
